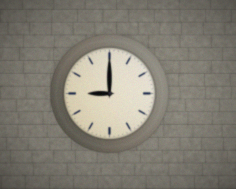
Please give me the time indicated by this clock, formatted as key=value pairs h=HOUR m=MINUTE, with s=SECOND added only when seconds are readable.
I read h=9 m=0
